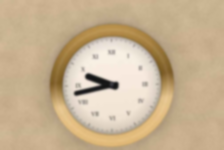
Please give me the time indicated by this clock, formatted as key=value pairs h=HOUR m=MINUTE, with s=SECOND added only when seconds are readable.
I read h=9 m=43
